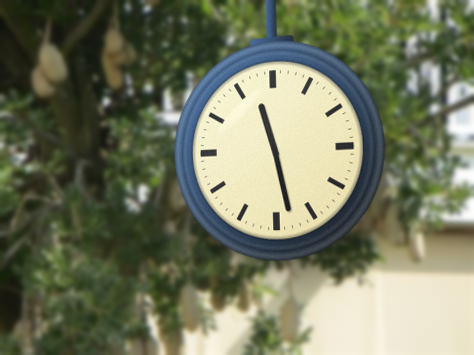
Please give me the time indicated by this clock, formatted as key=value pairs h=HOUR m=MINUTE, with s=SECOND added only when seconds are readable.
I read h=11 m=28
